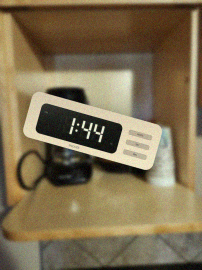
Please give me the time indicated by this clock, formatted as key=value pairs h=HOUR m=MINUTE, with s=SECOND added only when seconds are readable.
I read h=1 m=44
